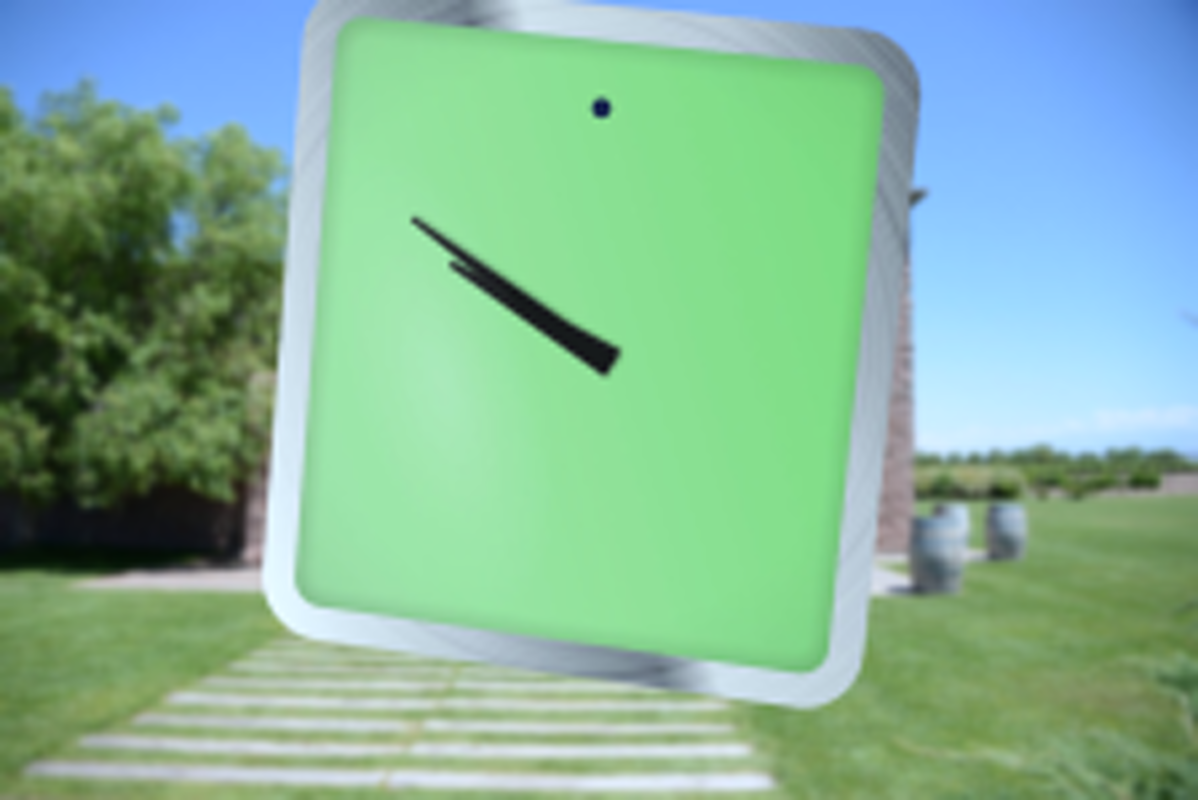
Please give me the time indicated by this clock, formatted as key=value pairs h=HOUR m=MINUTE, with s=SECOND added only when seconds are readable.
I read h=9 m=50
